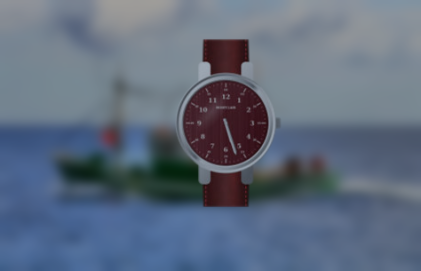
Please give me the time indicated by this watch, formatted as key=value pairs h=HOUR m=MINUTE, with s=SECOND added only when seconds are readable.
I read h=5 m=27
